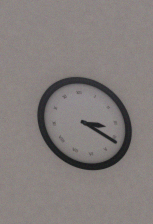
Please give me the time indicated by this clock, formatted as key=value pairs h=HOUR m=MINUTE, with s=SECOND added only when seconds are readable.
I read h=3 m=21
